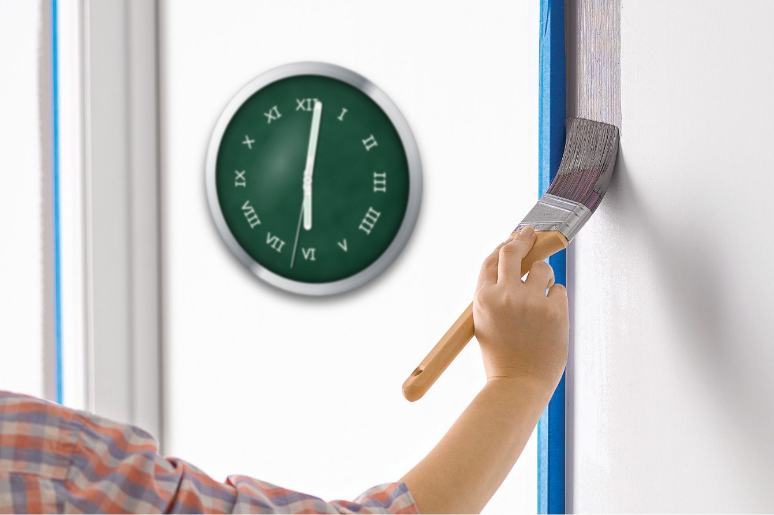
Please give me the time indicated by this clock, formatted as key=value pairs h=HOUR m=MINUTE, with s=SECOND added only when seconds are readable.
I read h=6 m=1 s=32
